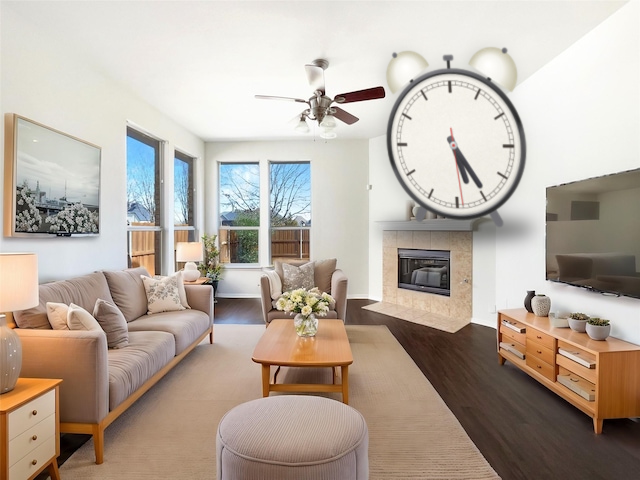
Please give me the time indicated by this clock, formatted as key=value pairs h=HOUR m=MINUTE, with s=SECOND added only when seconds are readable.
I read h=5 m=24 s=29
